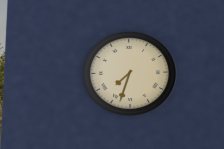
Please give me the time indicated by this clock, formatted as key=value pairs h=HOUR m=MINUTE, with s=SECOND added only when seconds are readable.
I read h=7 m=33
